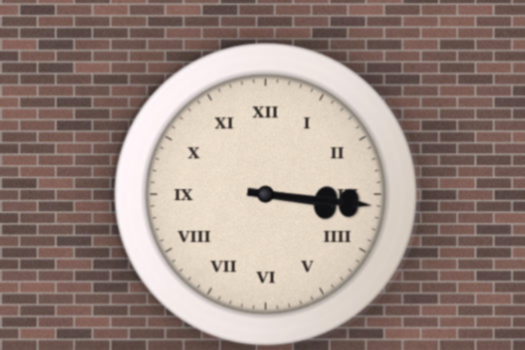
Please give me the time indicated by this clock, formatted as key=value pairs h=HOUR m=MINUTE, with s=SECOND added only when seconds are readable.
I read h=3 m=16
